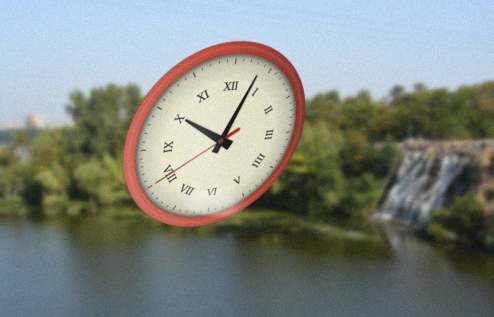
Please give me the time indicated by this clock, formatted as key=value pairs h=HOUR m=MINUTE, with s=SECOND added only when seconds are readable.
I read h=10 m=3 s=40
